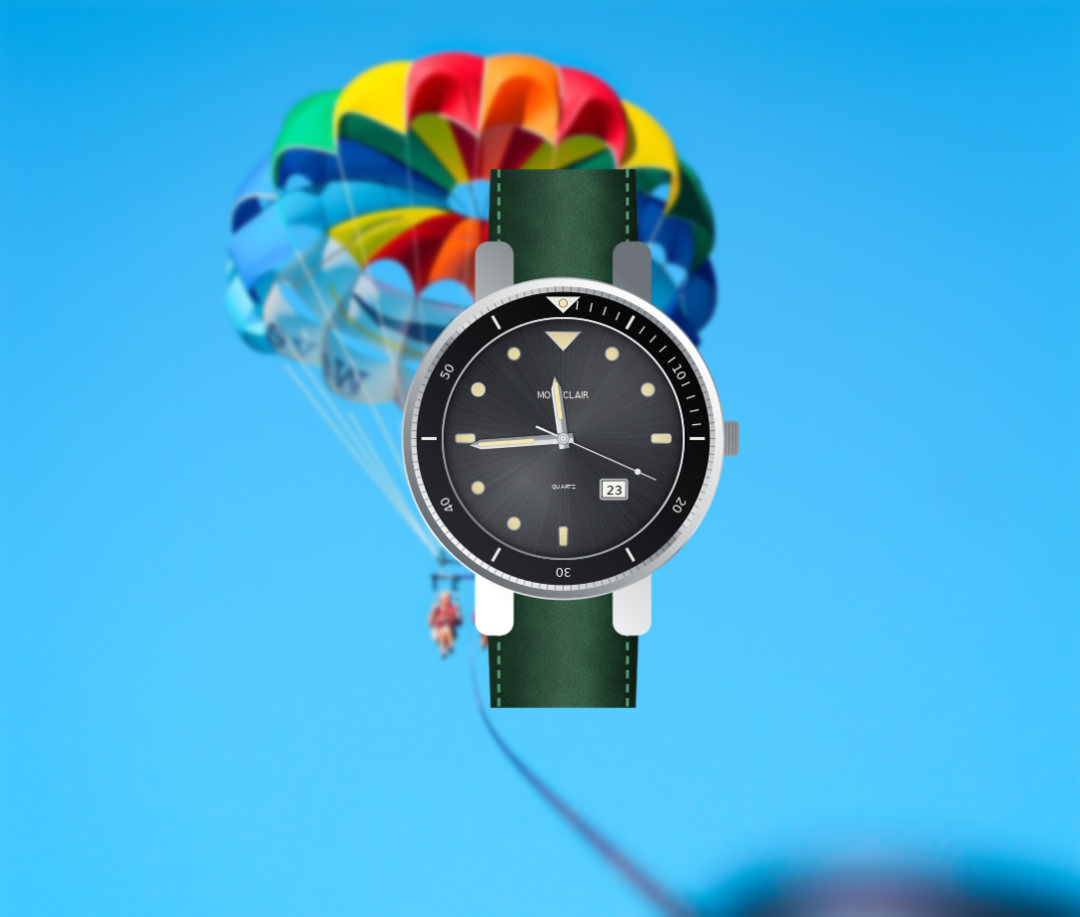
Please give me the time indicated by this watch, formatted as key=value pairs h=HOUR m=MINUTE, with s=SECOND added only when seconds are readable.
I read h=11 m=44 s=19
